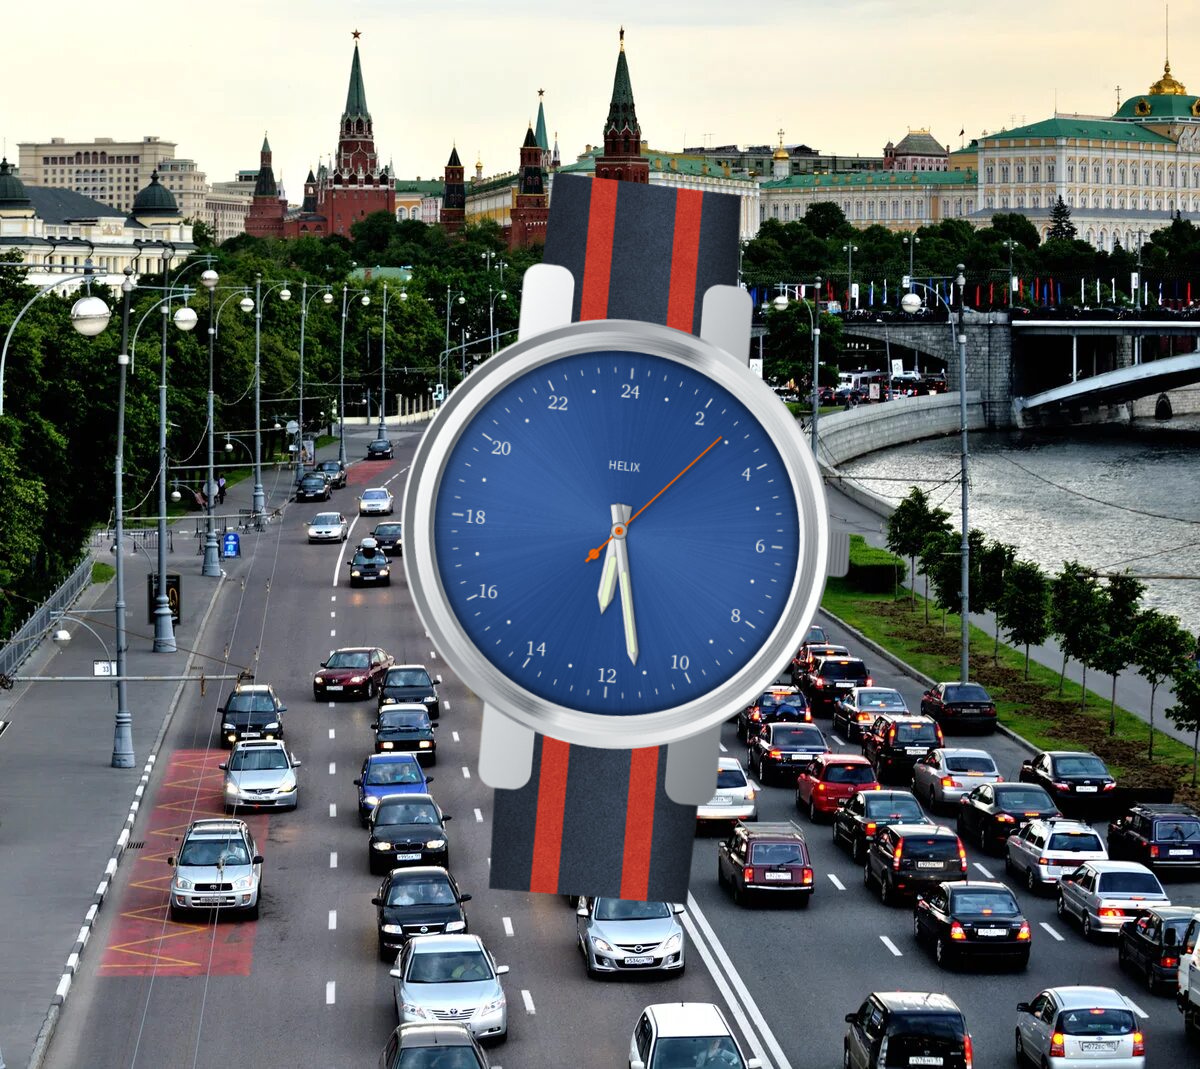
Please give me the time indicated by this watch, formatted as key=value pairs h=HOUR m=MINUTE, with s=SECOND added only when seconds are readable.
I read h=12 m=28 s=7
